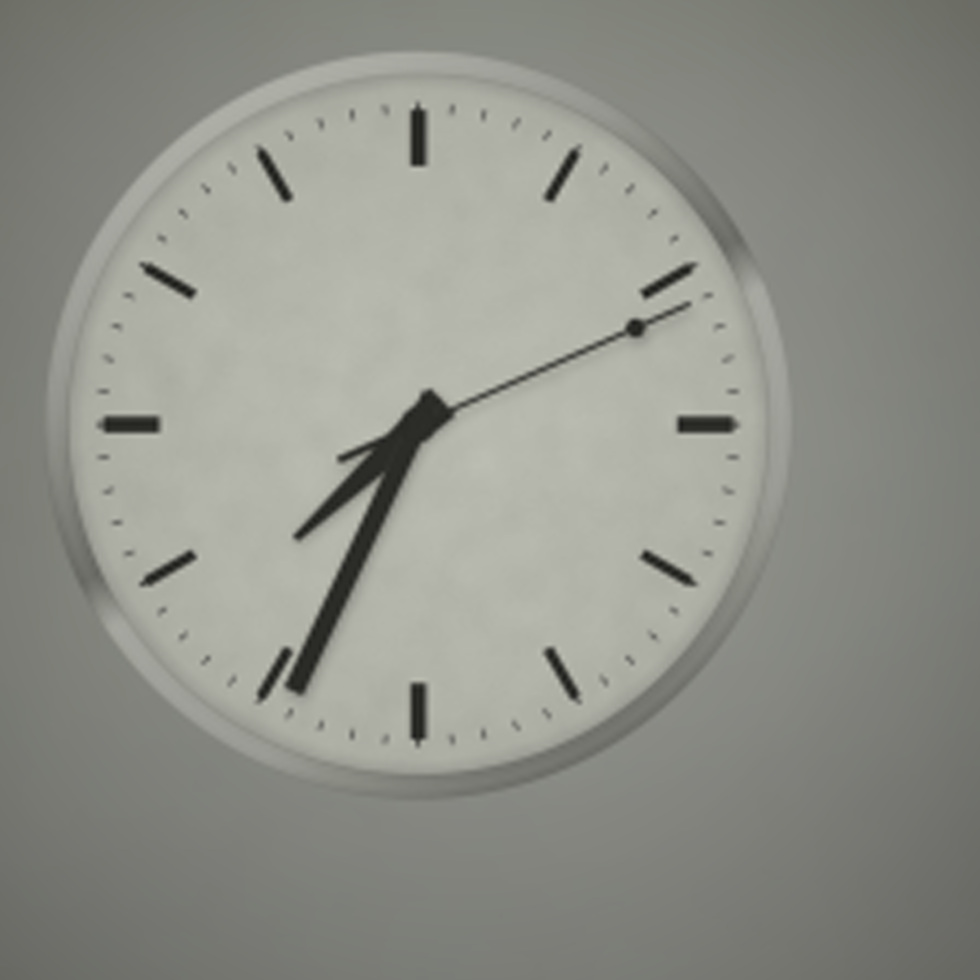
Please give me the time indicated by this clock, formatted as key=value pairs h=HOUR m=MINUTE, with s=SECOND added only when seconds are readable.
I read h=7 m=34 s=11
